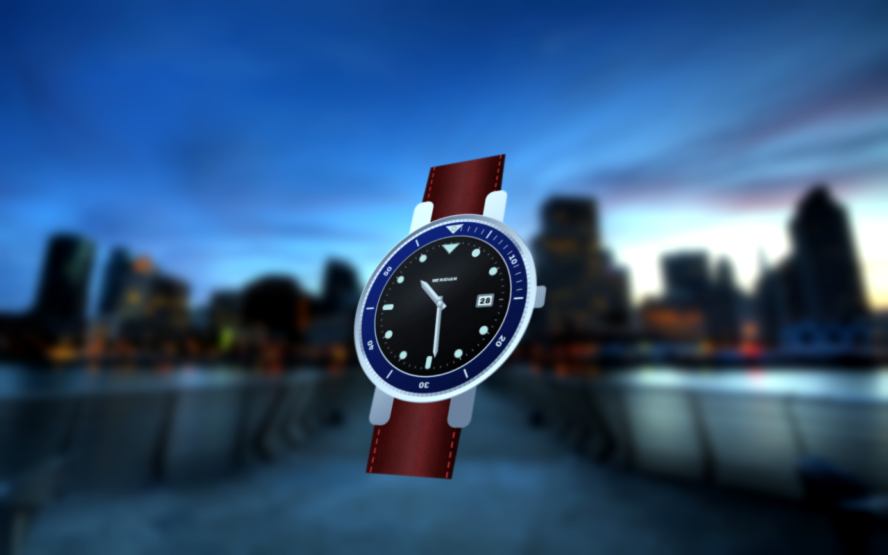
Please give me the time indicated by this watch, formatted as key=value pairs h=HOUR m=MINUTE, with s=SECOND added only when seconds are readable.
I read h=10 m=29
